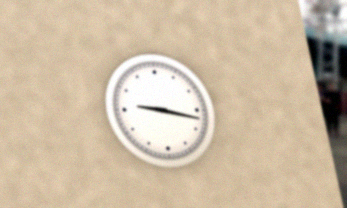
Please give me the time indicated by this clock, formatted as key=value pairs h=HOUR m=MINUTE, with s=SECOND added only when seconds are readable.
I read h=9 m=17
